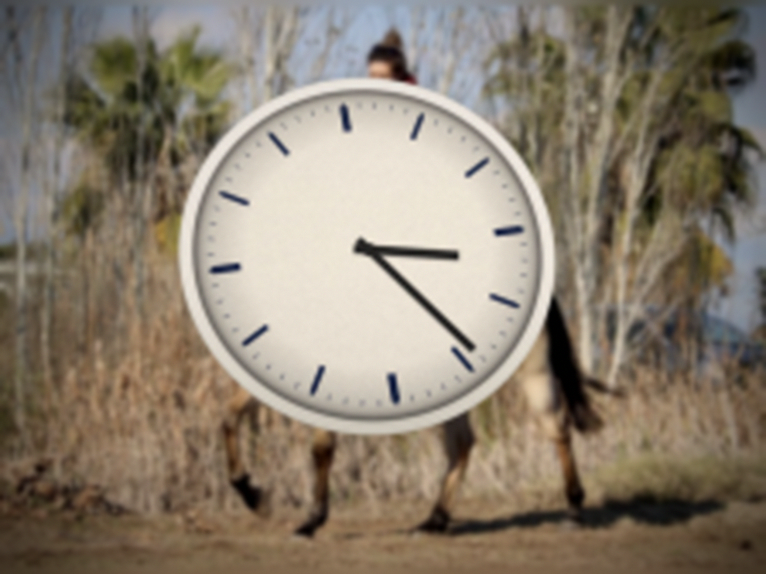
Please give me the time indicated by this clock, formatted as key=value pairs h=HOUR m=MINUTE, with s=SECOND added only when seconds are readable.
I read h=3 m=24
